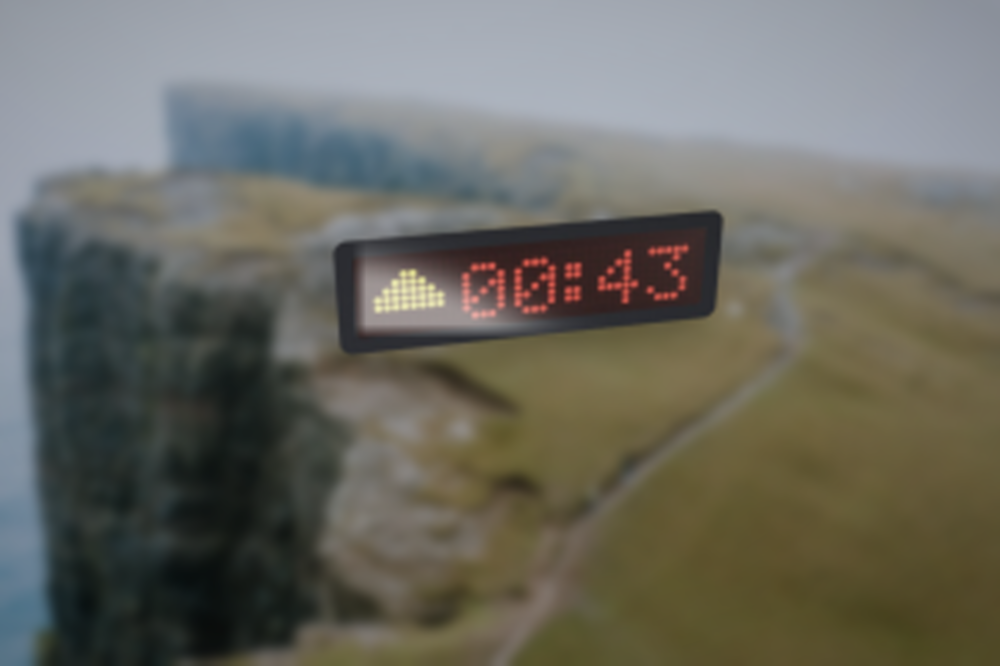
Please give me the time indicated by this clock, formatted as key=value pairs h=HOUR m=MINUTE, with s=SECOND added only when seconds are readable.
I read h=0 m=43
